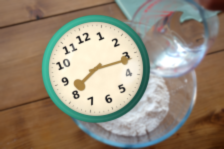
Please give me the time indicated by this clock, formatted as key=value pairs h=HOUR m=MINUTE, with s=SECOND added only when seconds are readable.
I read h=8 m=16
